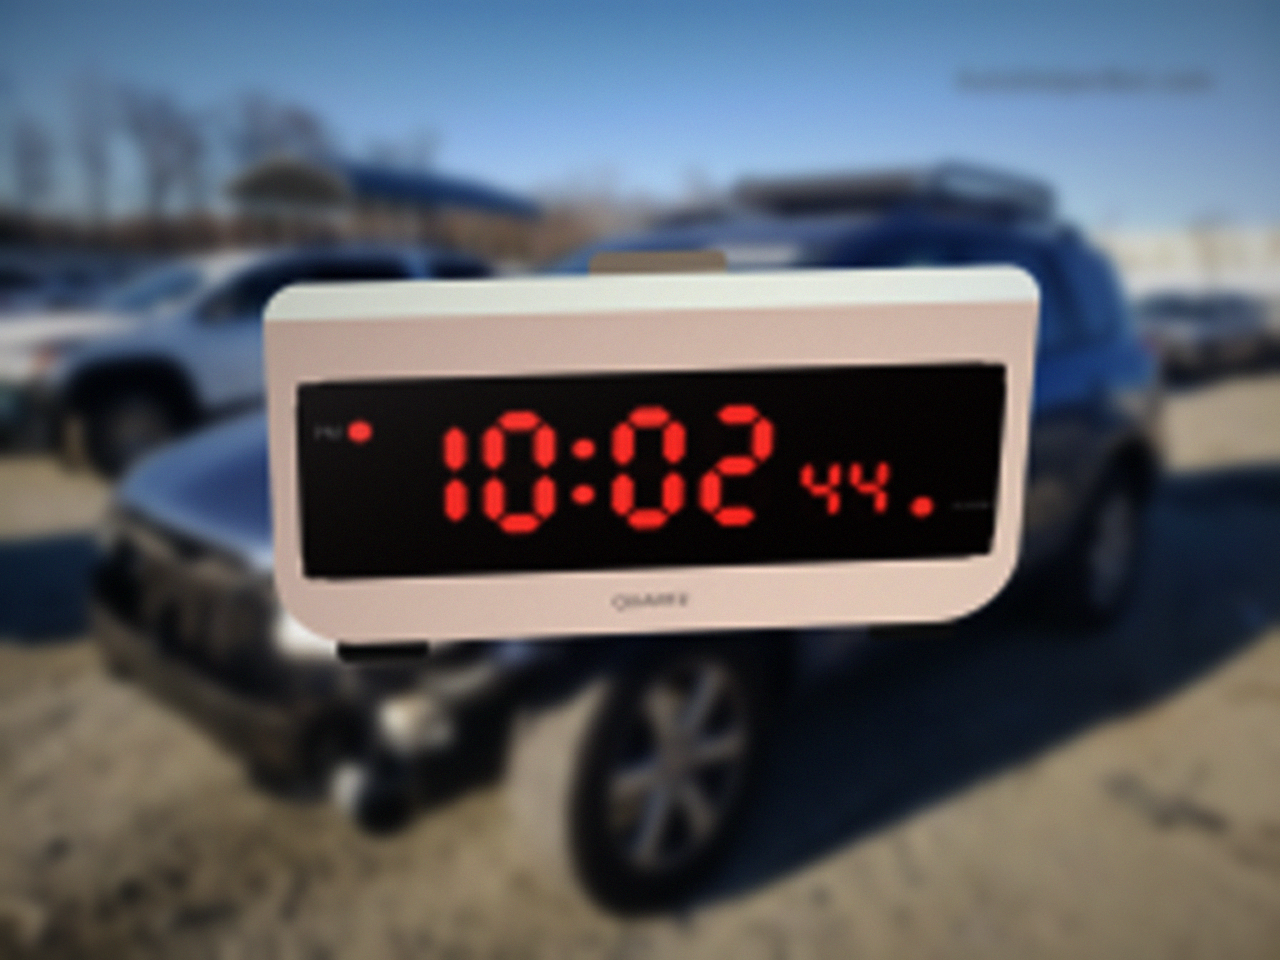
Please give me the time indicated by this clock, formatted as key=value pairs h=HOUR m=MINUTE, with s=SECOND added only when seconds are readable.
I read h=10 m=2 s=44
